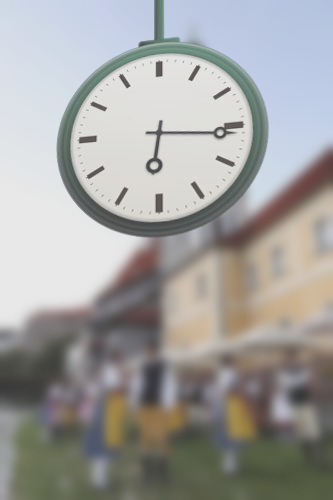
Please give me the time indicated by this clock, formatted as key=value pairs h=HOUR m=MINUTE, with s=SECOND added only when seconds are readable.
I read h=6 m=16
